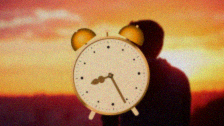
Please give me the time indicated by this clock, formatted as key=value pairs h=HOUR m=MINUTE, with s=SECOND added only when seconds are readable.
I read h=8 m=26
